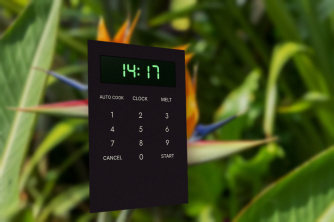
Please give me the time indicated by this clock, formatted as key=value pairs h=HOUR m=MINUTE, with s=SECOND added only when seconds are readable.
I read h=14 m=17
